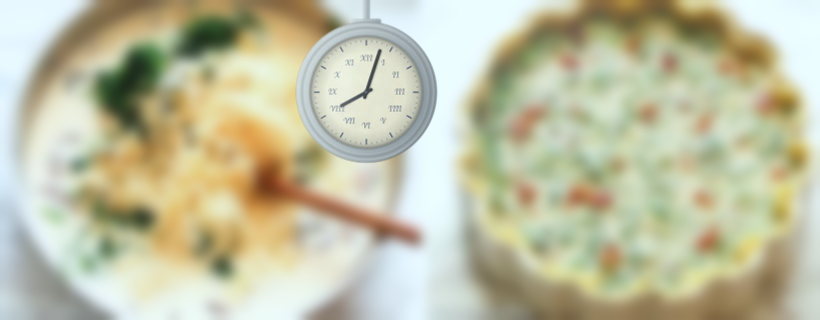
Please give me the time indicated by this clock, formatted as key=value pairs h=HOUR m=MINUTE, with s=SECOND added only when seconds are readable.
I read h=8 m=3
